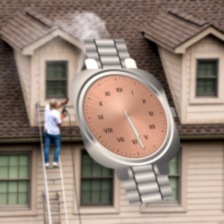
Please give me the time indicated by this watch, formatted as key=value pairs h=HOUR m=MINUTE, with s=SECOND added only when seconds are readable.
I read h=5 m=28
